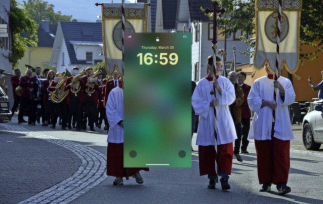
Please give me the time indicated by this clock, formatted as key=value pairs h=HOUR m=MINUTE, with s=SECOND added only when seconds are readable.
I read h=16 m=59
